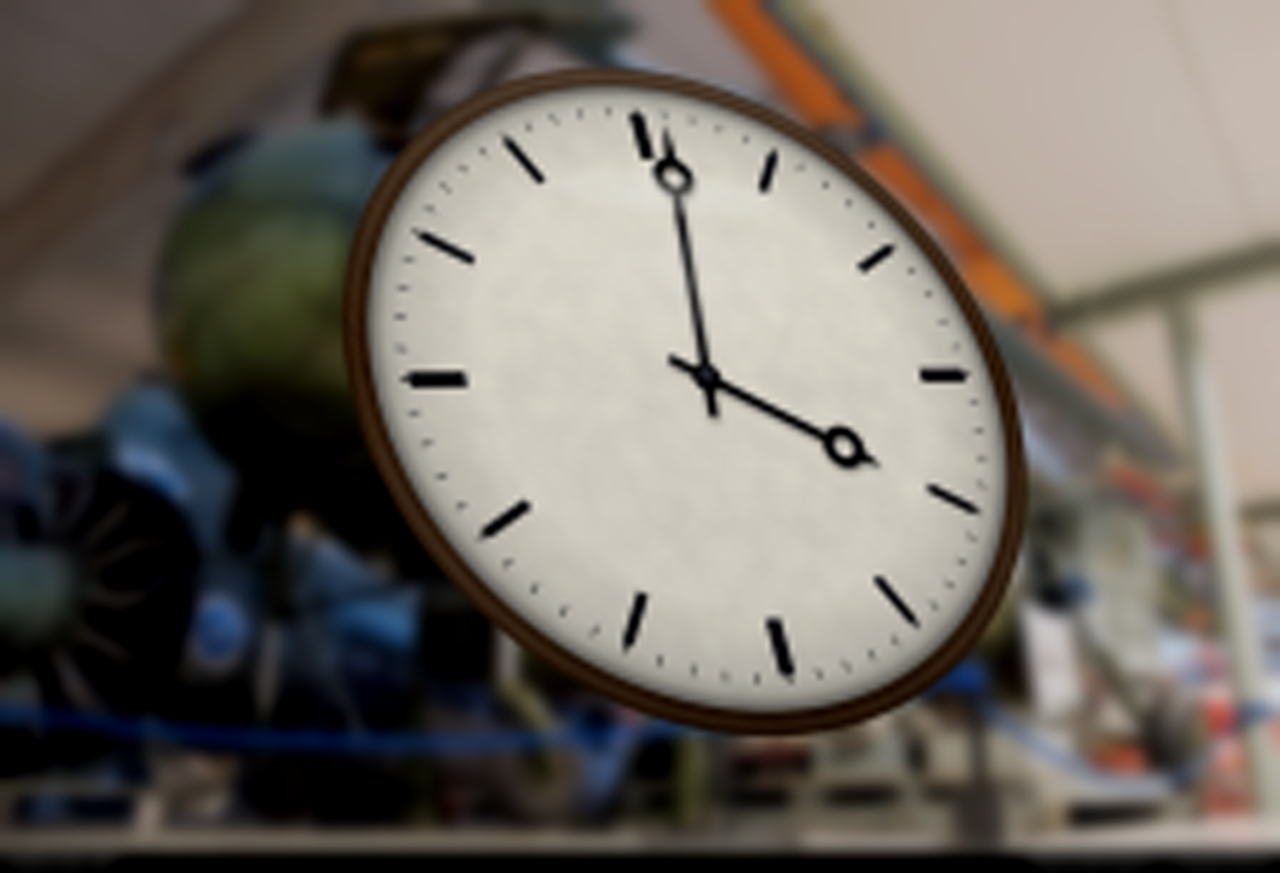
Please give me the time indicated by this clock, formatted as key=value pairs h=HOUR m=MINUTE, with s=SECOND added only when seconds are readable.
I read h=4 m=1
